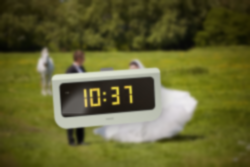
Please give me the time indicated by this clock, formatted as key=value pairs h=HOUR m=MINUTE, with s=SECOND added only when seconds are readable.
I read h=10 m=37
